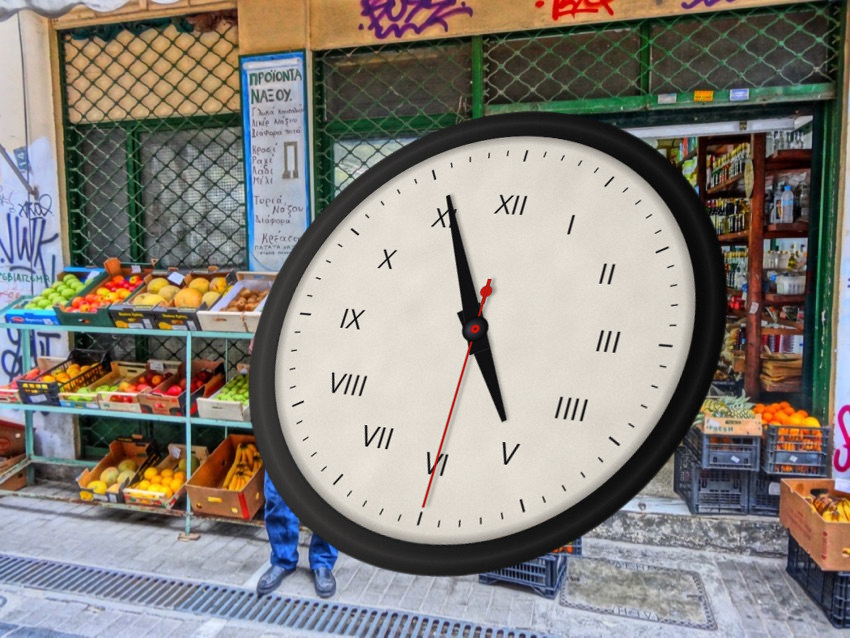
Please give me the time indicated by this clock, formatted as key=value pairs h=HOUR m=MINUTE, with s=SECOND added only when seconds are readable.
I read h=4 m=55 s=30
